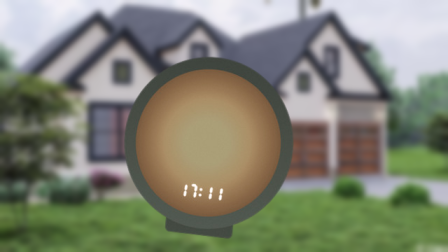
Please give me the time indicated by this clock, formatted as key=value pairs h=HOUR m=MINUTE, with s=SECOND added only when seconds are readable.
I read h=17 m=11
